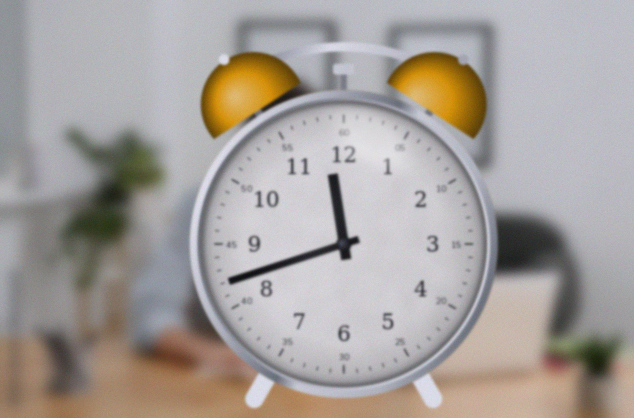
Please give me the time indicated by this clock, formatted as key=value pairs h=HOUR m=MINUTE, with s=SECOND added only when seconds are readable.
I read h=11 m=42
